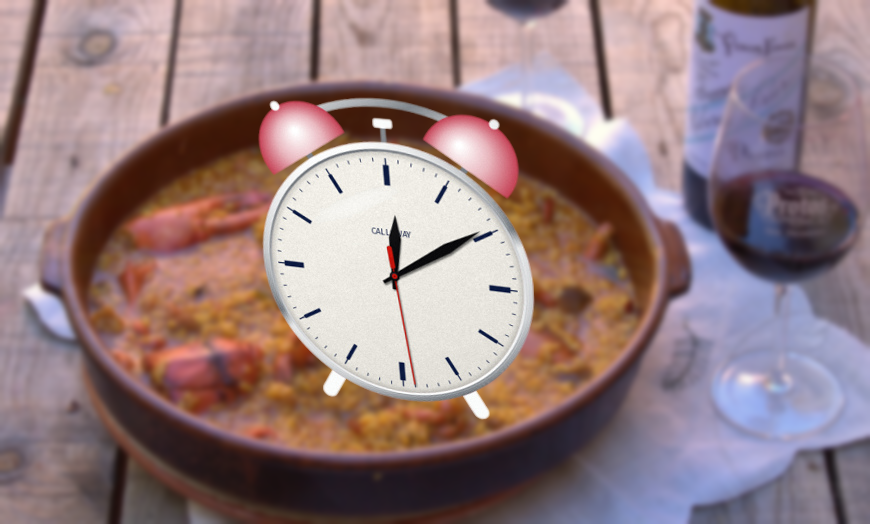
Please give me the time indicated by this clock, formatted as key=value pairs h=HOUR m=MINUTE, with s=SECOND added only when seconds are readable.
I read h=12 m=9 s=29
